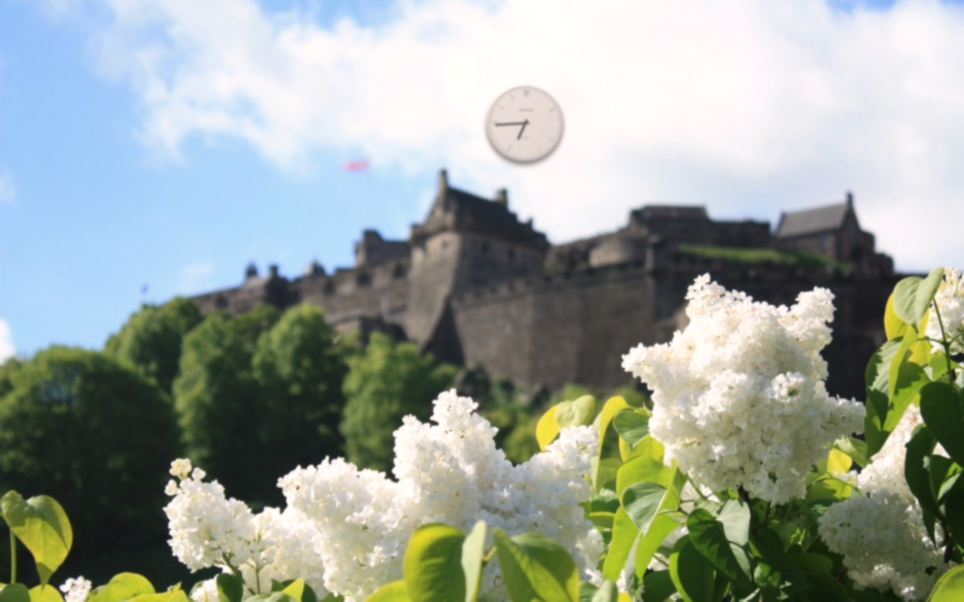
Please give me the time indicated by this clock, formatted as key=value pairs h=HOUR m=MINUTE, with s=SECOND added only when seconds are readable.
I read h=6 m=44
